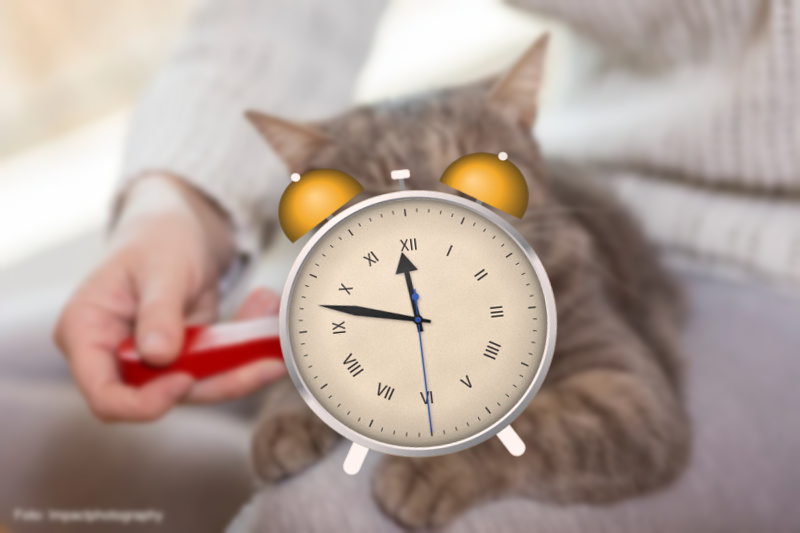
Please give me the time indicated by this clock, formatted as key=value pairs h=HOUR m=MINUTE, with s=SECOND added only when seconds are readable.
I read h=11 m=47 s=30
